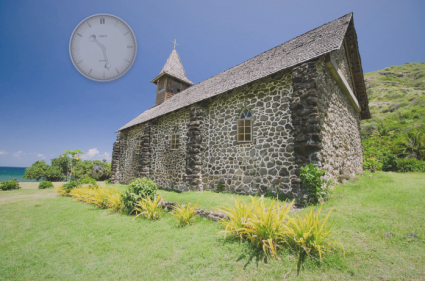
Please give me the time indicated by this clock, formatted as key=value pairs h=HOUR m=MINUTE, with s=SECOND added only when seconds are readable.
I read h=10 m=28
